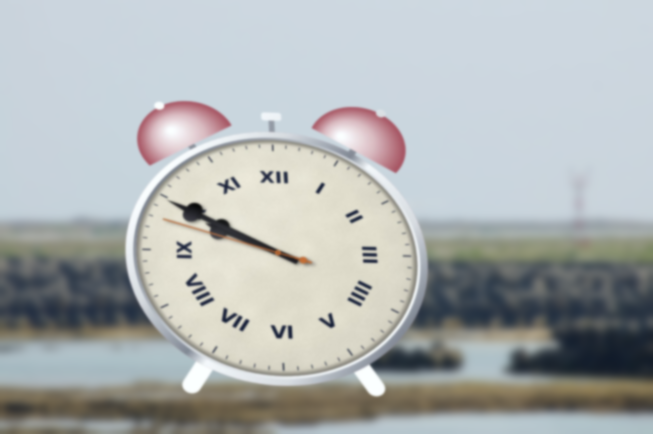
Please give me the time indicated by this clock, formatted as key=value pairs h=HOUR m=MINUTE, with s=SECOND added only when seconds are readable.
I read h=9 m=49 s=48
